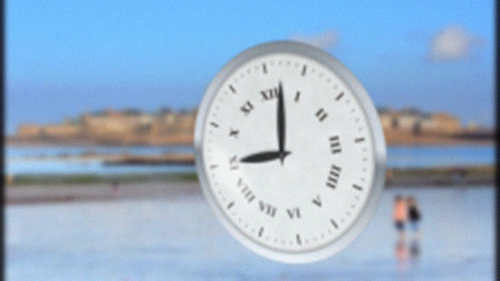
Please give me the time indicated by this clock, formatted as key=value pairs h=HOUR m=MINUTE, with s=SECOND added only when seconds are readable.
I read h=9 m=2
